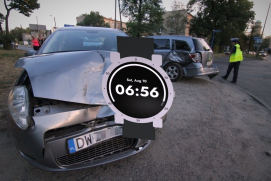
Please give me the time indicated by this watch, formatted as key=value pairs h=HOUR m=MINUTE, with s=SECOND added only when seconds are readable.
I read h=6 m=56
